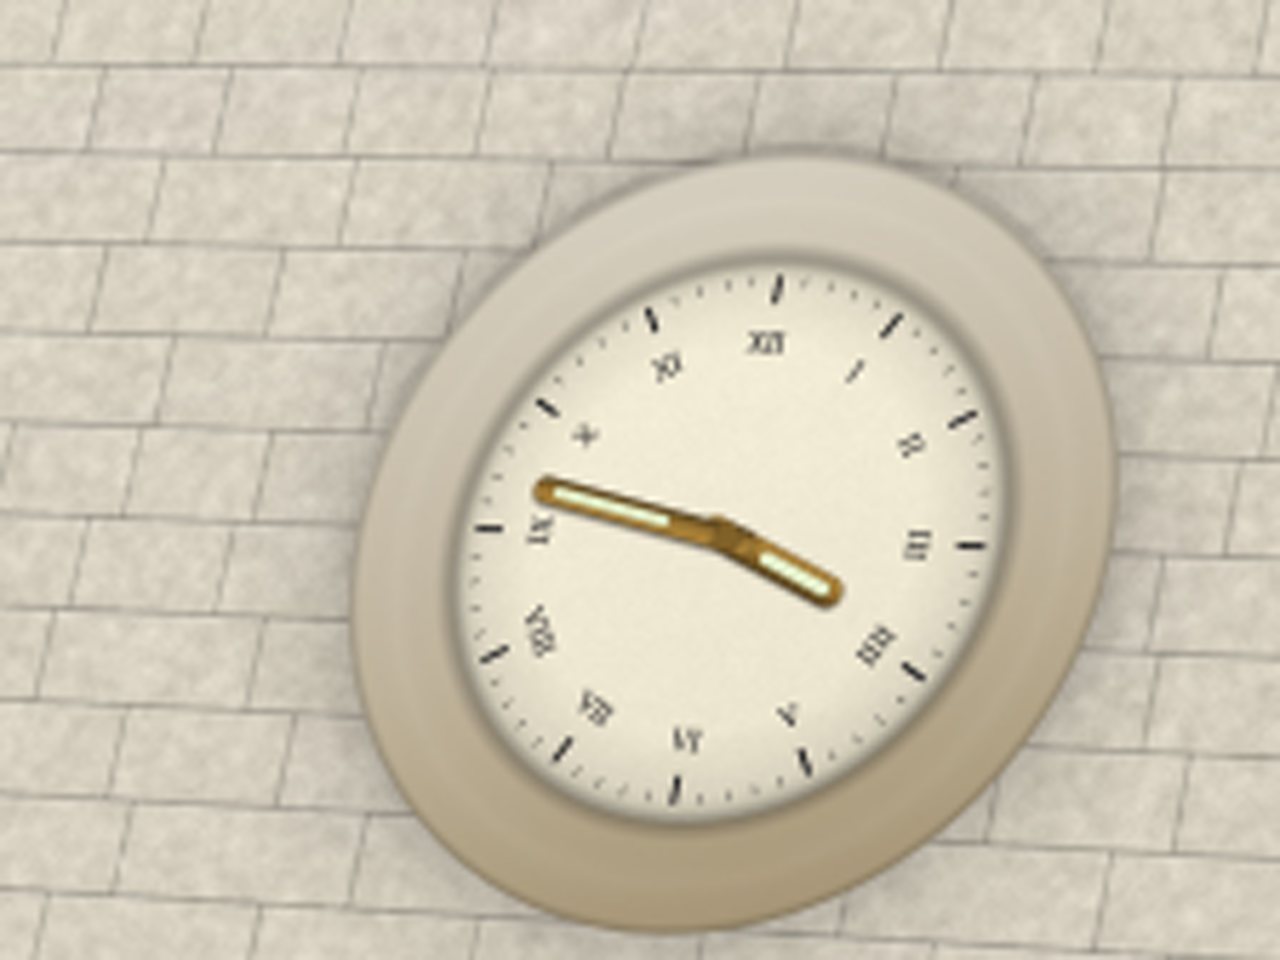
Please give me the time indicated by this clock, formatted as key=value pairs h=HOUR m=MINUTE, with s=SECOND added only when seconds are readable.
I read h=3 m=47
